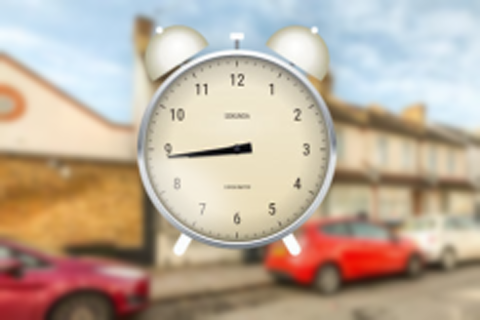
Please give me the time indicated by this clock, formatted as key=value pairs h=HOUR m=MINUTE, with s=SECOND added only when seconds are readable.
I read h=8 m=44
